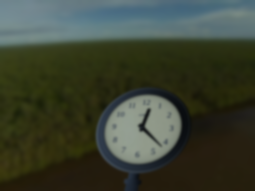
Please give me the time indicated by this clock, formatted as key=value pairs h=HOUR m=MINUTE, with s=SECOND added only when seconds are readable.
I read h=12 m=22
